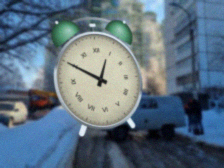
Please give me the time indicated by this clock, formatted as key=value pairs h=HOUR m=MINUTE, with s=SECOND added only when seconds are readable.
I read h=12 m=50
